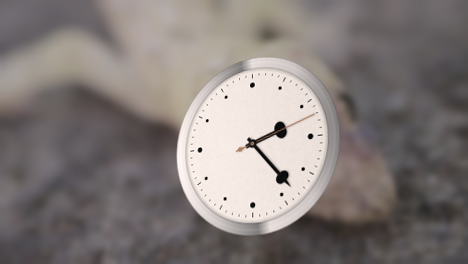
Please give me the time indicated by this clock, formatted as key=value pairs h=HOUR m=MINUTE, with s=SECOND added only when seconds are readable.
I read h=2 m=23 s=12
